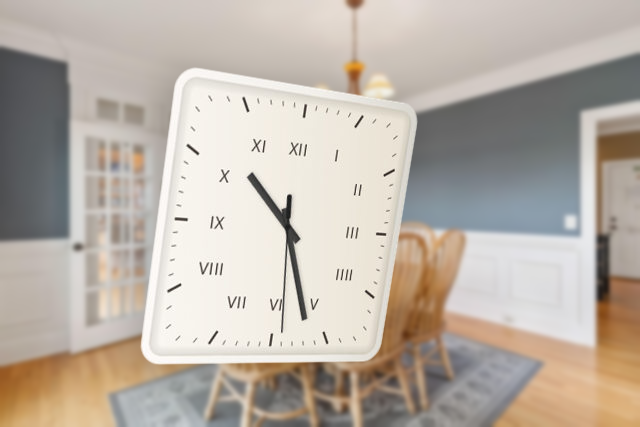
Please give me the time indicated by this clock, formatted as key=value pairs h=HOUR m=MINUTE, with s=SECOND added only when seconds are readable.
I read h=10 m=26 s=29
